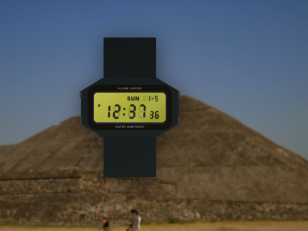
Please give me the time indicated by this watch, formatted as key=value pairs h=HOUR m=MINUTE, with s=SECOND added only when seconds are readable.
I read h=12 m=37 s=36
